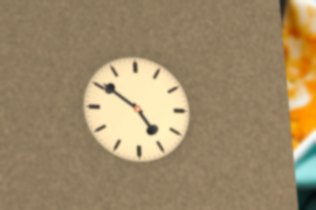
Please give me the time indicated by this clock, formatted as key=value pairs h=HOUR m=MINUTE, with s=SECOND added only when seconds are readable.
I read h=4 m=51
